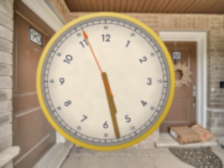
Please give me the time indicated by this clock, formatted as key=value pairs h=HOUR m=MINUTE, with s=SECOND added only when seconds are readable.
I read h=5 m=27 s=56
